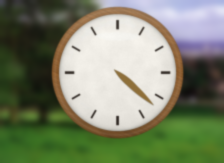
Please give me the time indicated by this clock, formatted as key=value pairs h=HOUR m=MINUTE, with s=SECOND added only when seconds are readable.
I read h=4 m=22
